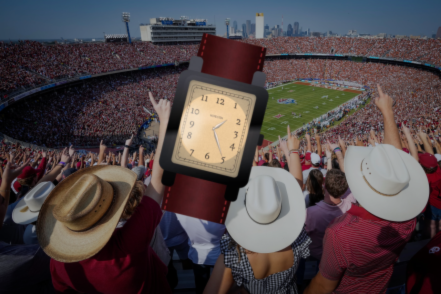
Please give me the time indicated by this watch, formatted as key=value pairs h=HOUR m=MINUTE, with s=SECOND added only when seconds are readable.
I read h=1 m=25
